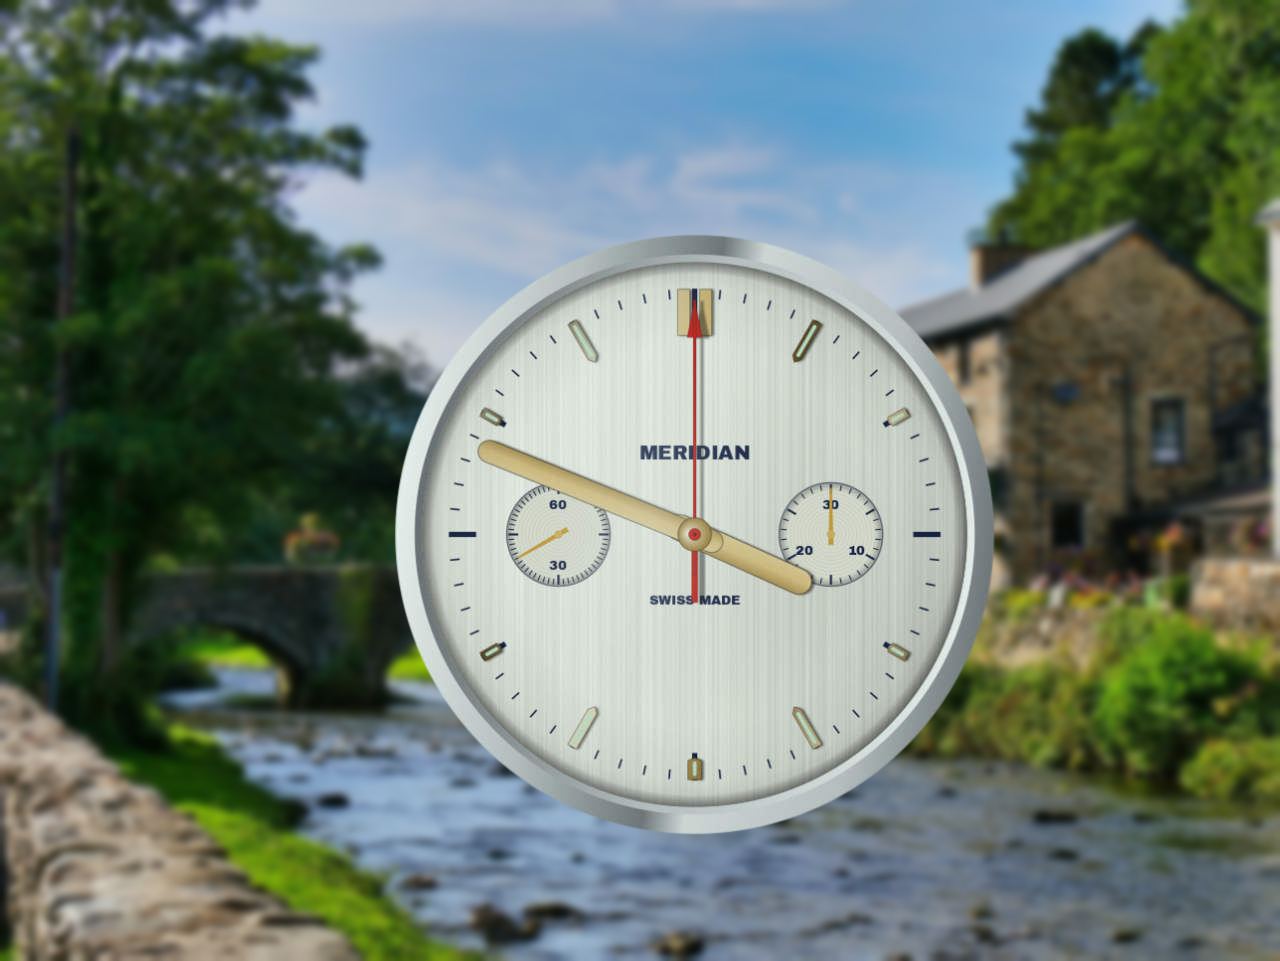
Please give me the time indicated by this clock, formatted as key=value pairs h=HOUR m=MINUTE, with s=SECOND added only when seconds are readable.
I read h=3 m=48 s=40
